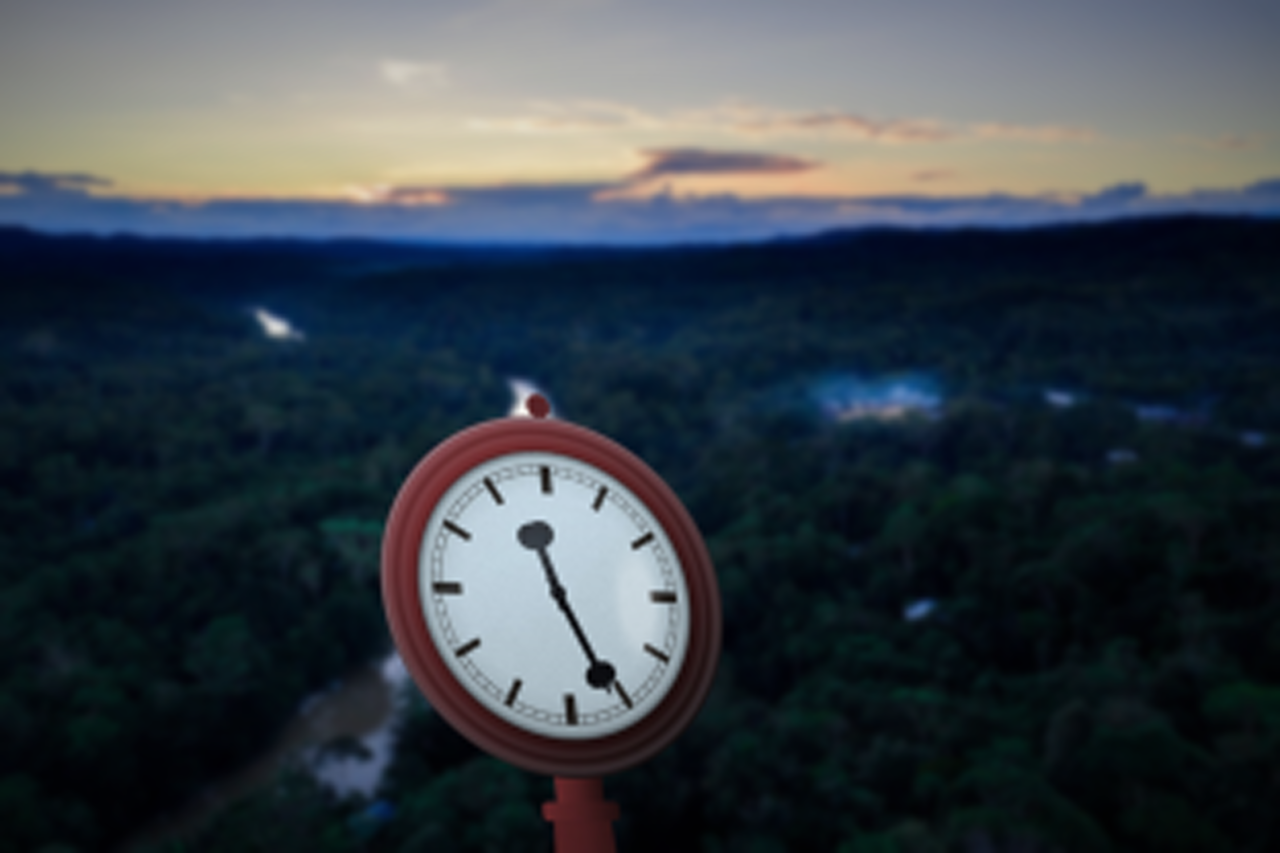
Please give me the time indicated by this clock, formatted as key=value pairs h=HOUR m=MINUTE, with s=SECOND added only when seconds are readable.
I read h=11 m=26
